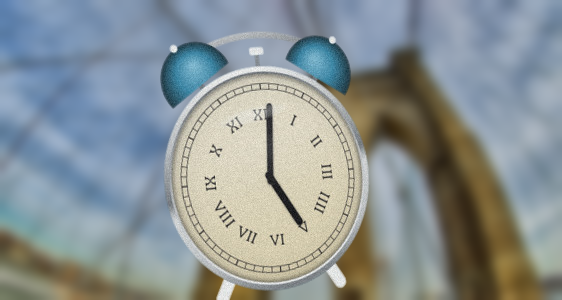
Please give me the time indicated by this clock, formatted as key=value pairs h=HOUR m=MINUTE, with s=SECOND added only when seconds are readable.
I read h=5 m=1
